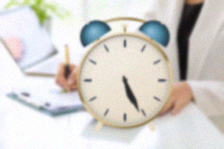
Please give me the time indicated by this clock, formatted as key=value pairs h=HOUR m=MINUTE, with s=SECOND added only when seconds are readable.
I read h=5 m=26
